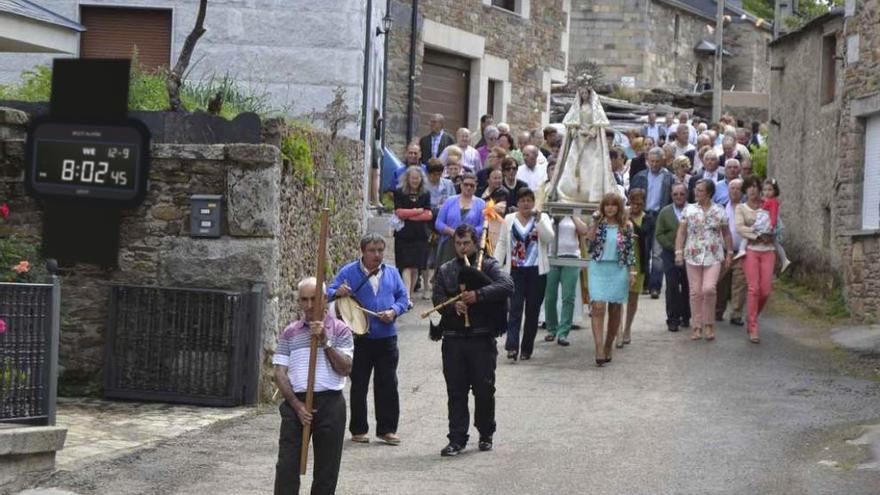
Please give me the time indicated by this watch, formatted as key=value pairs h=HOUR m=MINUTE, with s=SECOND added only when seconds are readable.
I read h=8 m=2 s=45
